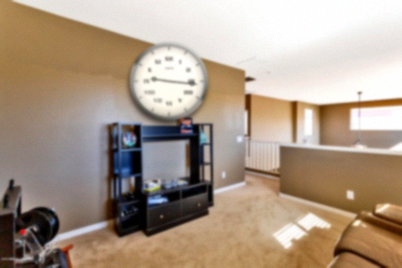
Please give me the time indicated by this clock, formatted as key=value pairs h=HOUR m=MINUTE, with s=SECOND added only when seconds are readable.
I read h=9 m=16
